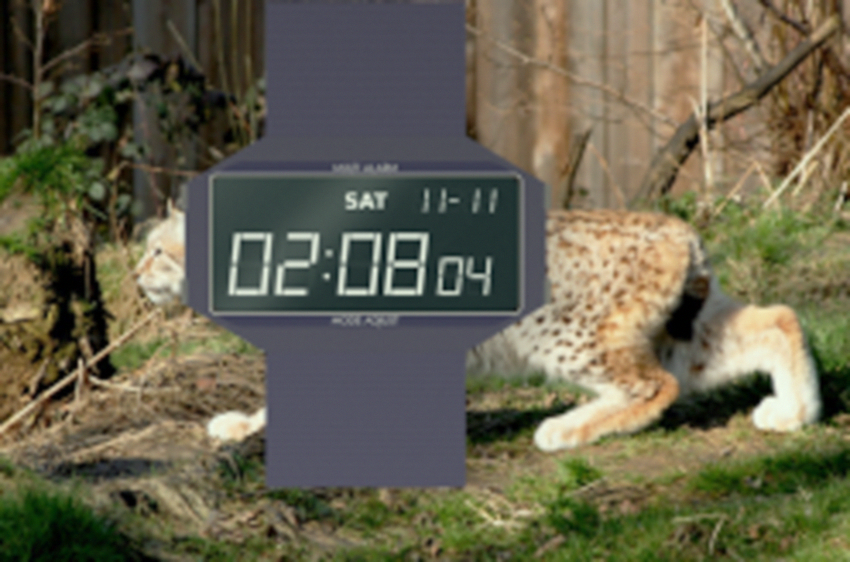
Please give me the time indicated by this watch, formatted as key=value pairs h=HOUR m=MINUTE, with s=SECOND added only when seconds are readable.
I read h=2 m=8 s=4
